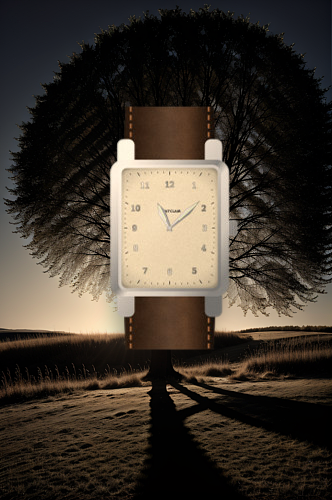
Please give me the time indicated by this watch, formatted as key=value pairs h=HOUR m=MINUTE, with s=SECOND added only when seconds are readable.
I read h=11 m=8
